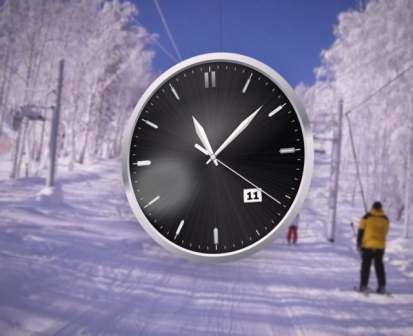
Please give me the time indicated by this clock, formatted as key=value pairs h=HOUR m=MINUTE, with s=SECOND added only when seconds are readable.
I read h=11 m=8 s=21
